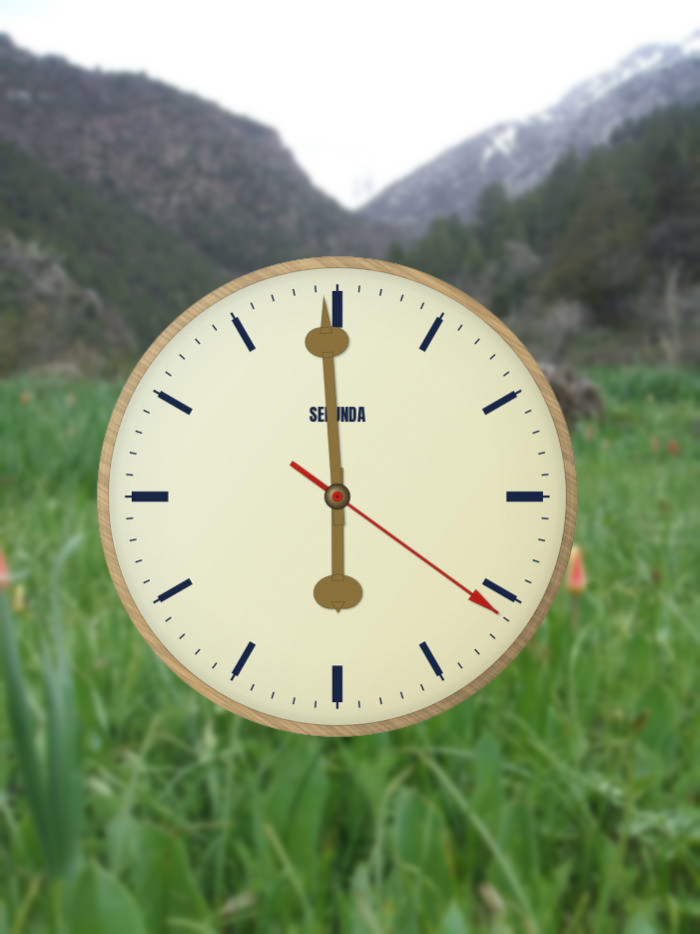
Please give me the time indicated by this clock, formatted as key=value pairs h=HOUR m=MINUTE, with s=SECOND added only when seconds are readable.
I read h=5 m=59 s=21
